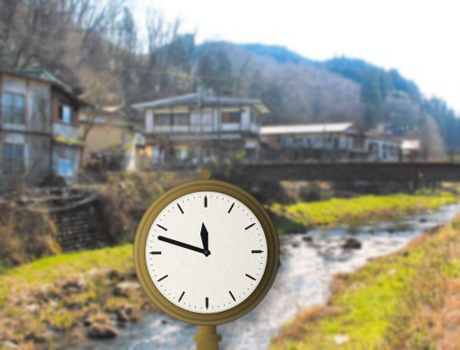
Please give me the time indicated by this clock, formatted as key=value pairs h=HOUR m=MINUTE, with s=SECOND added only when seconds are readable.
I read h=11 m=48
